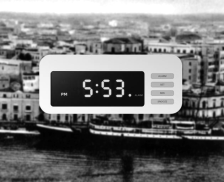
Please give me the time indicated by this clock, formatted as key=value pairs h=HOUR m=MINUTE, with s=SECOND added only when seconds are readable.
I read h=5 m=53
